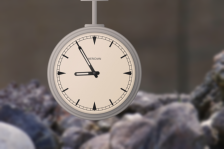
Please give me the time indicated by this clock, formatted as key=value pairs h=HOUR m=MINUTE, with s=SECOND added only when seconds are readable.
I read h=8 m=55
